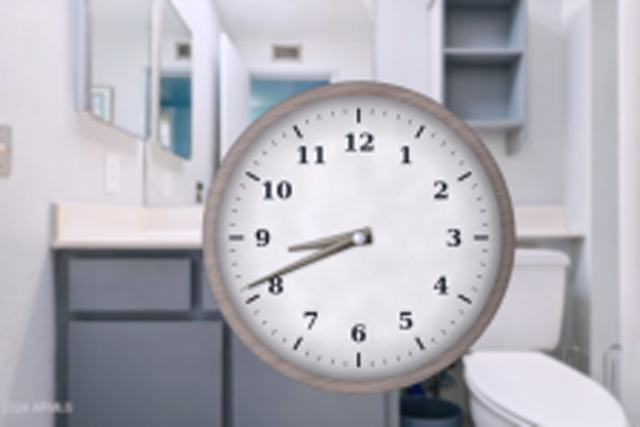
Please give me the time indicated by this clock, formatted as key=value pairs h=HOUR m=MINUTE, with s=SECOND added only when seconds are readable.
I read h=8 m=41
